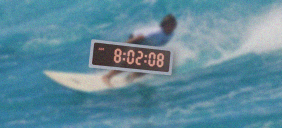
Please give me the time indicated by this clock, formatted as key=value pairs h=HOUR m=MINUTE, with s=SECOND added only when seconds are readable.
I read h=8 m=2 s=8
